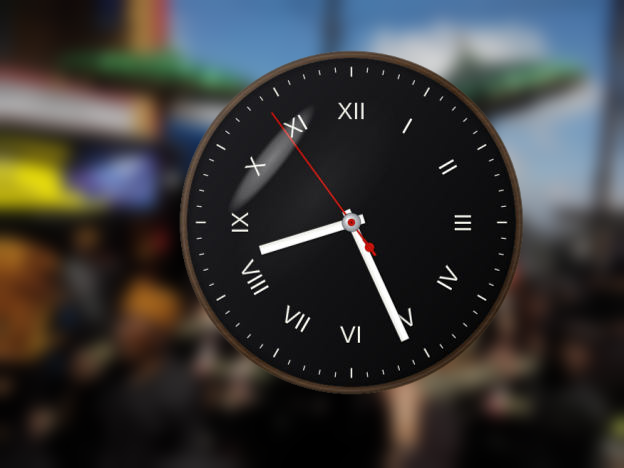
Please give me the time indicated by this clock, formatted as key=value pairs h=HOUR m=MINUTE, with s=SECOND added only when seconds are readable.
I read h=8 m=25 s=54
